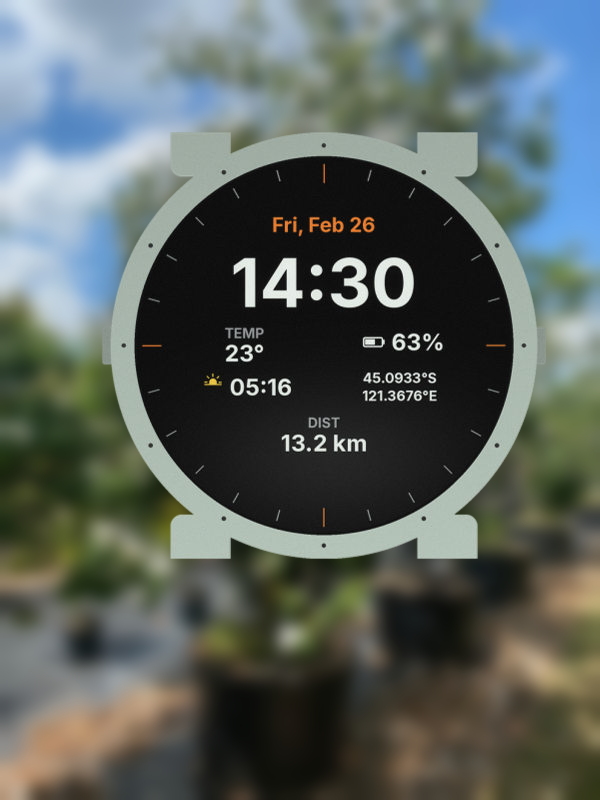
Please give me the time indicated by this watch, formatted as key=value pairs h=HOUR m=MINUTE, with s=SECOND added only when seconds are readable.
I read h=14 m=30
